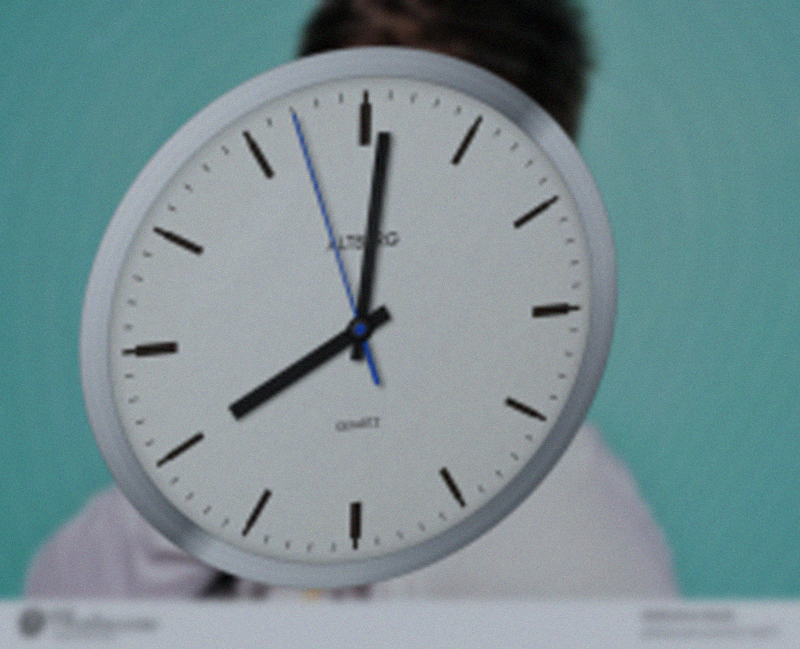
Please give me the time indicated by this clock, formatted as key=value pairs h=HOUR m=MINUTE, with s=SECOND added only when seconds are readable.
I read h=8 m=0 s=57
